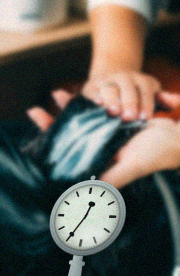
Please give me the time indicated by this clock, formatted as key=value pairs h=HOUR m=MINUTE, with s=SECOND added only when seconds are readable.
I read h=12 m=35
